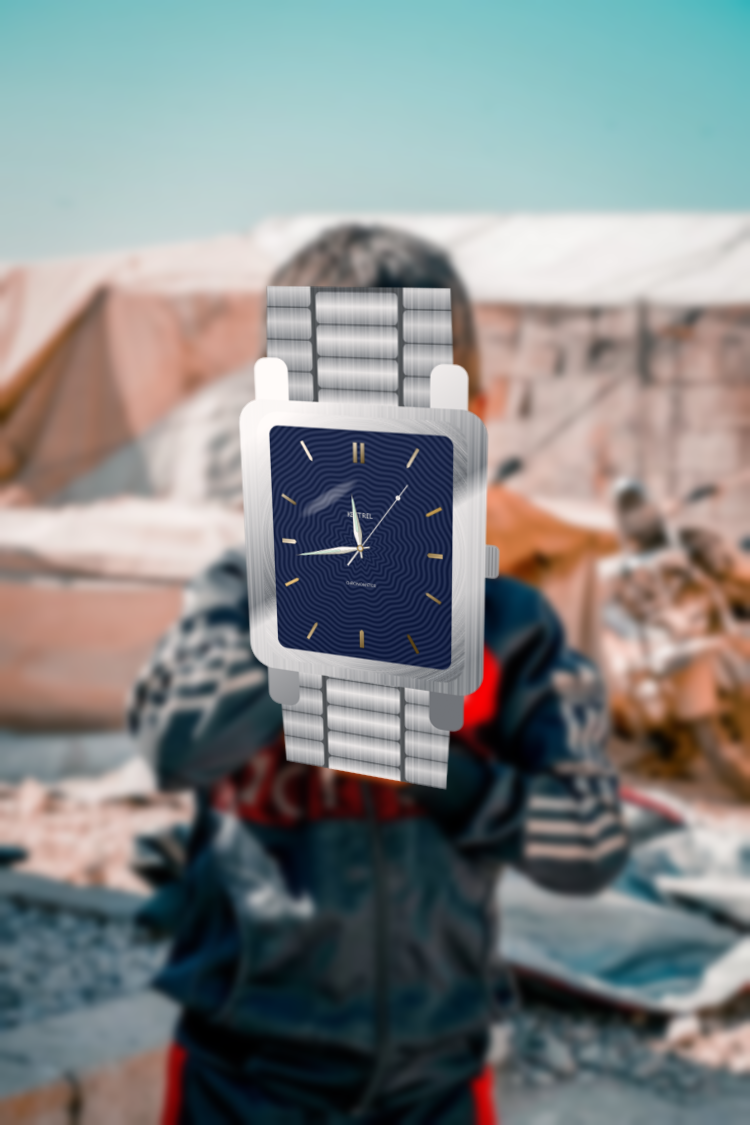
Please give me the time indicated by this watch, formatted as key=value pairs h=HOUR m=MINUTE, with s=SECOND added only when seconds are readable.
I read h=11 m=43 s=6
